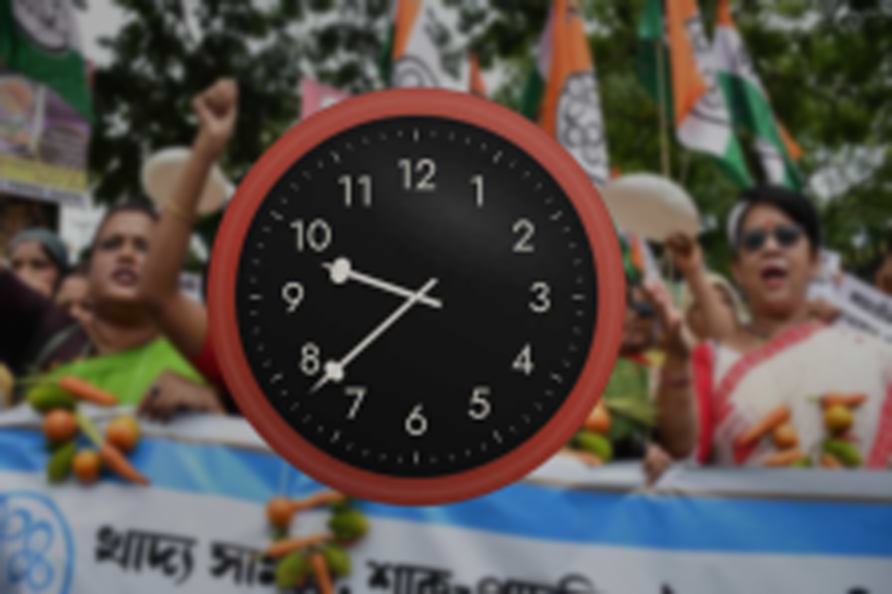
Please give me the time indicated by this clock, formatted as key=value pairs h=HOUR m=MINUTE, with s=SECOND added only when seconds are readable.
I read h=9 m=38
